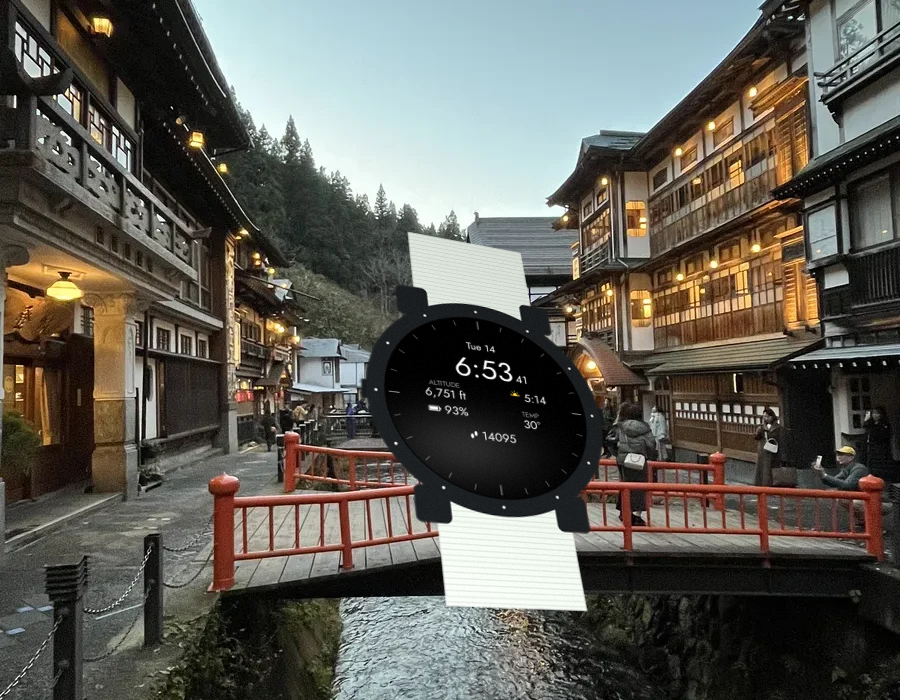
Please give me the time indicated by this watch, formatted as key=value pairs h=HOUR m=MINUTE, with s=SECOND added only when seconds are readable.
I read h=6 m=53 s=41
